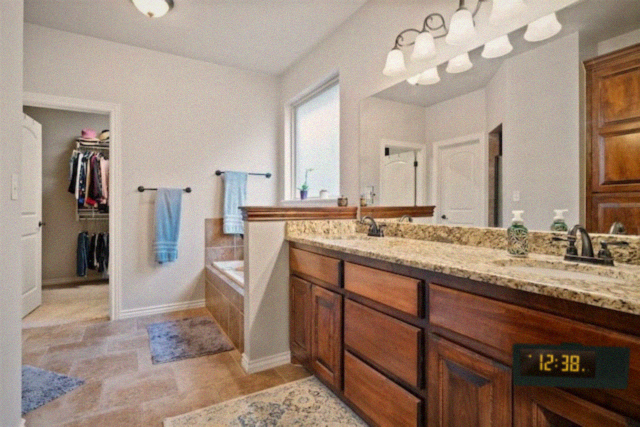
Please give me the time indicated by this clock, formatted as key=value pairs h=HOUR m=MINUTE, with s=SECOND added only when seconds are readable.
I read h=12 m=38
